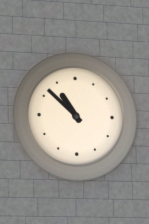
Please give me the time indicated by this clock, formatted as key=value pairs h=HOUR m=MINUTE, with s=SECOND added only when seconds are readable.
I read h=10 m=52
